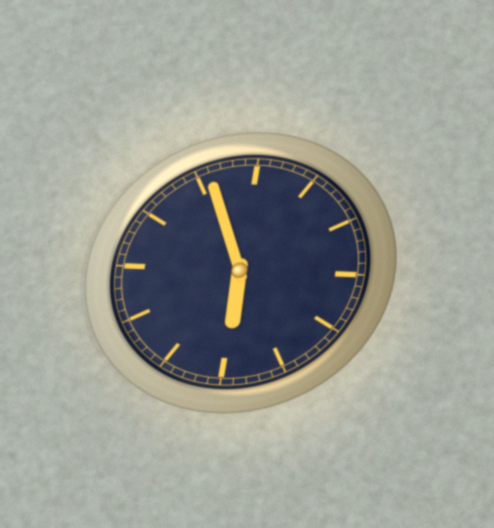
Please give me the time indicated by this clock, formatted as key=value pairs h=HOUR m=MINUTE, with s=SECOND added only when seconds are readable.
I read h=5 m=56
